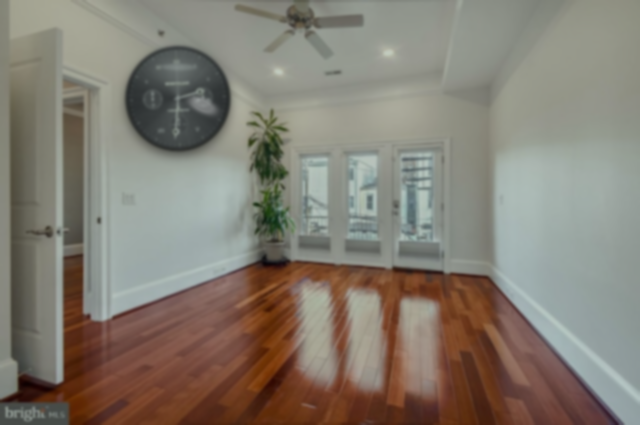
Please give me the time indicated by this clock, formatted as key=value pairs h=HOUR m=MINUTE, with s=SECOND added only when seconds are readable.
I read h=2 m=31
